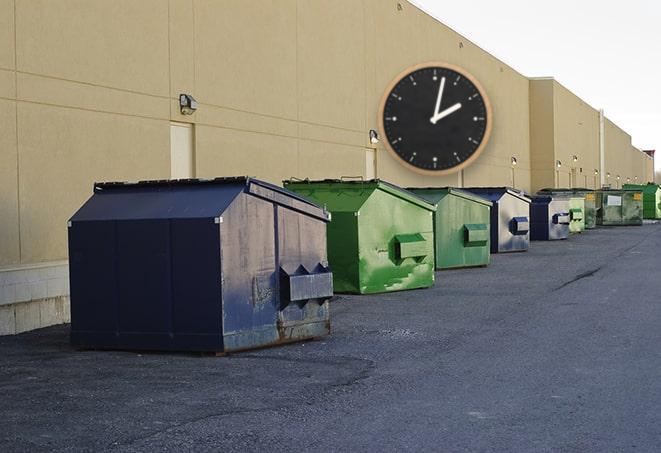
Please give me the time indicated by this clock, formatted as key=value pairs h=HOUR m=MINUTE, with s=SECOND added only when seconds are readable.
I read h=2 m=2
